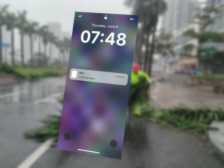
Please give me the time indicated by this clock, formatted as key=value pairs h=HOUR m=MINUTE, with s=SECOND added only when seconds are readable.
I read h=7 m=48
